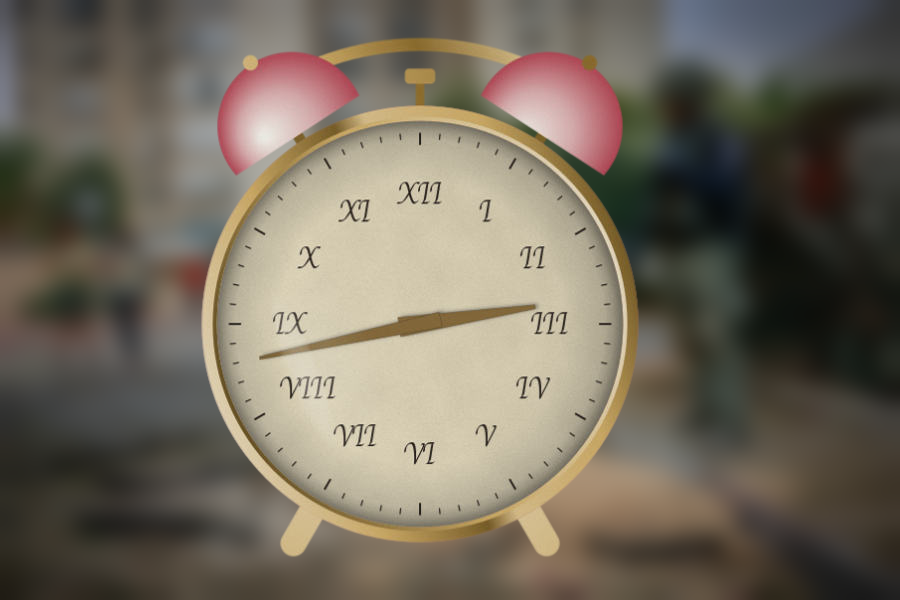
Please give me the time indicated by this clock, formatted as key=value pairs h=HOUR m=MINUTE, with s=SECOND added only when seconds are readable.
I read h=2 m=43
